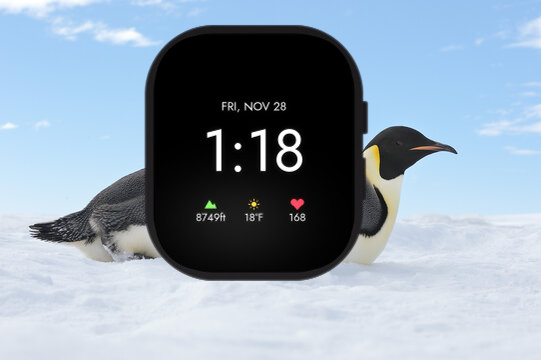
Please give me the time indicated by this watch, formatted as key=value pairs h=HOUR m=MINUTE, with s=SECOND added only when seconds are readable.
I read h=1 m=18
